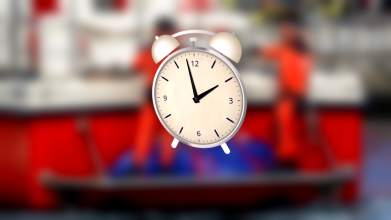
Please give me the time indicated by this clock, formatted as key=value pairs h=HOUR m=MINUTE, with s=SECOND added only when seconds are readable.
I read h=1 m=58
